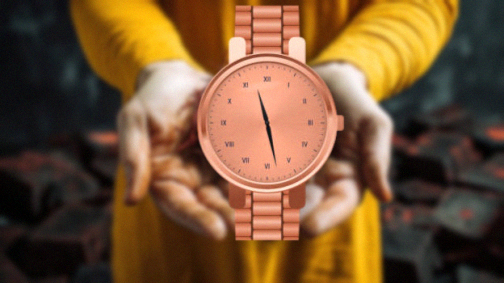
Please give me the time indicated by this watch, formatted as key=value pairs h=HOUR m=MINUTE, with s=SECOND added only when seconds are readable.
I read h=11 m=28
